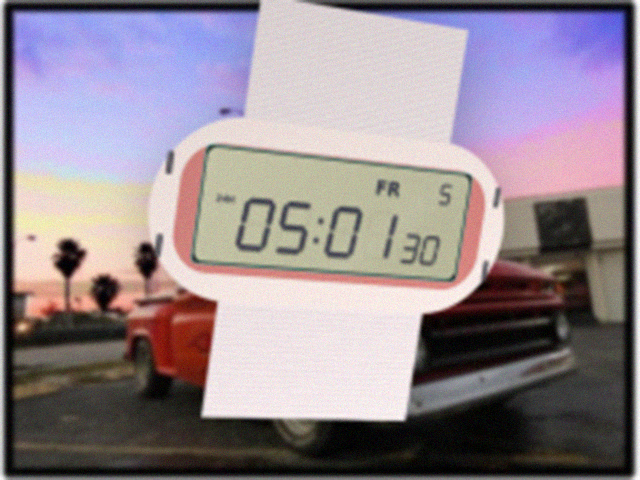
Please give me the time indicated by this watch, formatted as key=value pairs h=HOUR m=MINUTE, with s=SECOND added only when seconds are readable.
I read h=5 m=1 s=30
